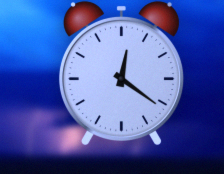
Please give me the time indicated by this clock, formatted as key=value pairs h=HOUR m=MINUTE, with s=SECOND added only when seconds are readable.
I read h=12 m=21
